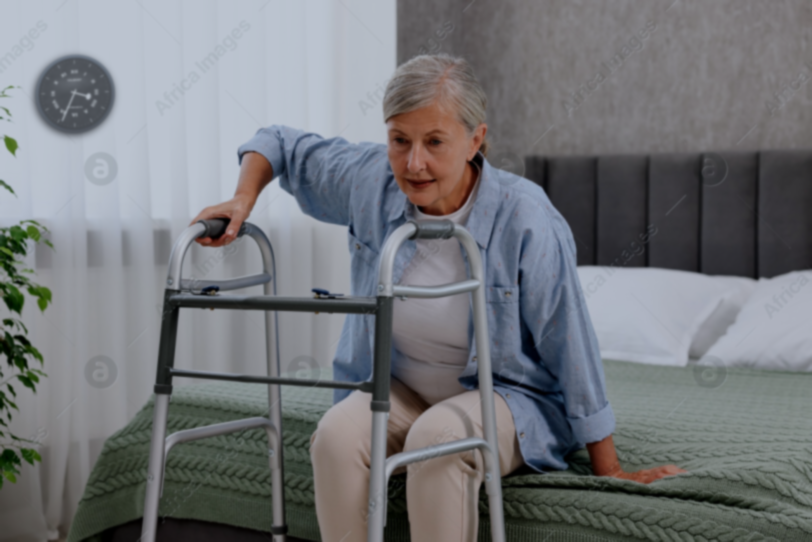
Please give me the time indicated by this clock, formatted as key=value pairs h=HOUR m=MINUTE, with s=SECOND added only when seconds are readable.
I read h=3 m=34
